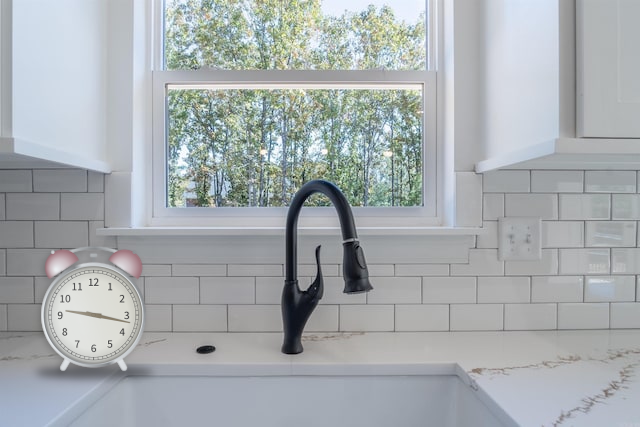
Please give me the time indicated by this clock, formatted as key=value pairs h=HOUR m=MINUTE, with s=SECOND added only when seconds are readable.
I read h=9 m=17
